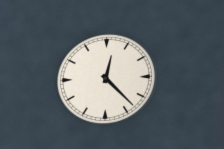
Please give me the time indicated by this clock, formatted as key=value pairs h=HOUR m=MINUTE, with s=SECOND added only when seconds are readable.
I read h=12 m=23
